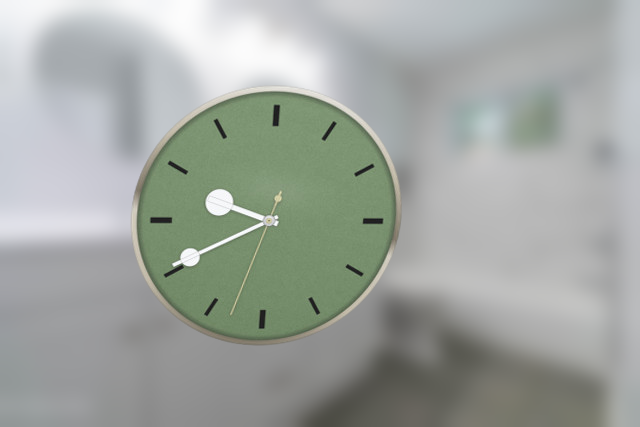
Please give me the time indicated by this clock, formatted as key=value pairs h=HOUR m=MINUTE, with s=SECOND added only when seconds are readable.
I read h=9 m=40 s=33
